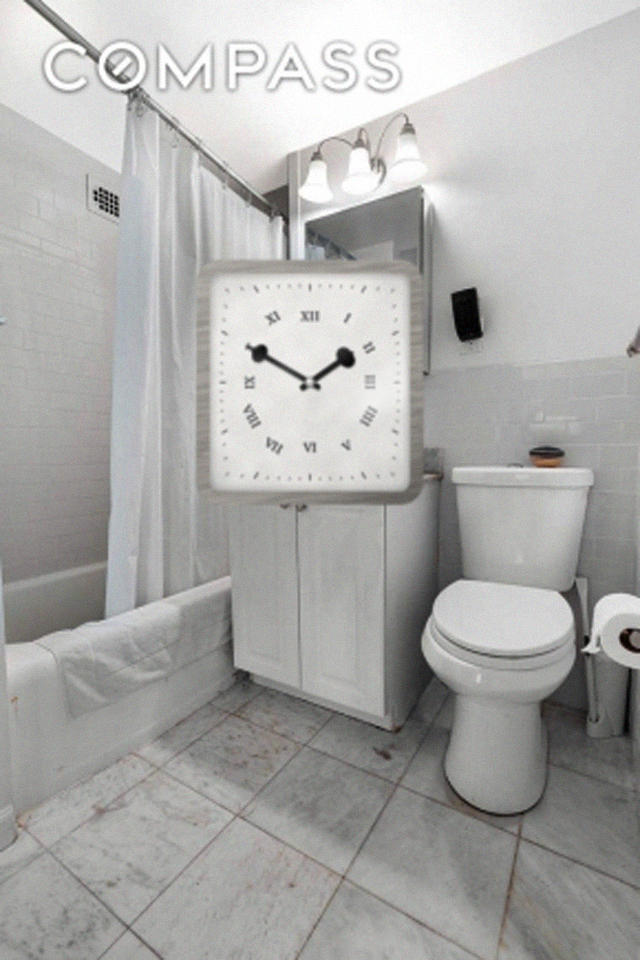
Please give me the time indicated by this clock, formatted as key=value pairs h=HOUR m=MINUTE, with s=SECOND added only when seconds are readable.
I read h=1 m=50
